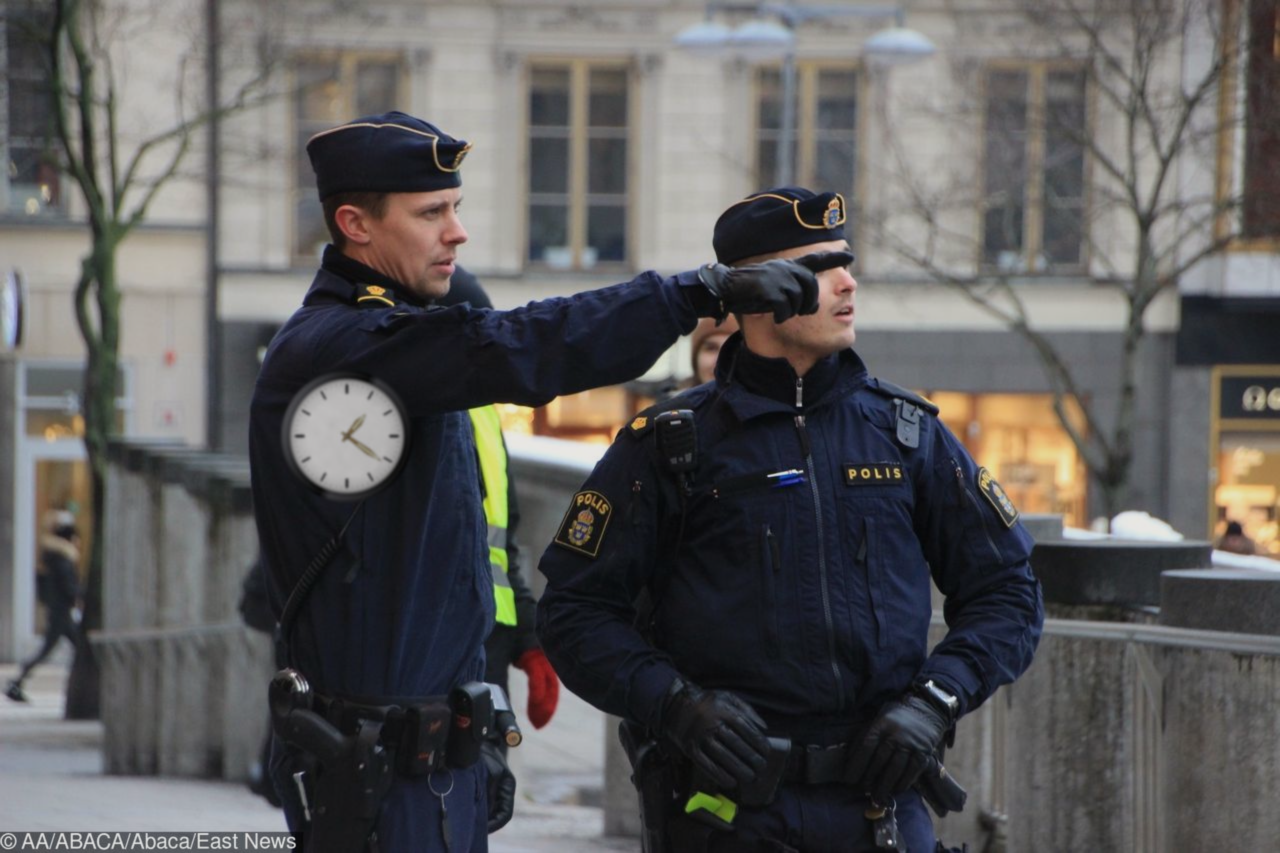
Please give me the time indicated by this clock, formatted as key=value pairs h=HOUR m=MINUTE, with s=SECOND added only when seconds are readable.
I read h=1 m=21
